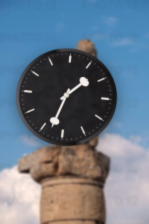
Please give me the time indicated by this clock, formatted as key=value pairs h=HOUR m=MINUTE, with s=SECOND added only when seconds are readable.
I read h=1 m=33
